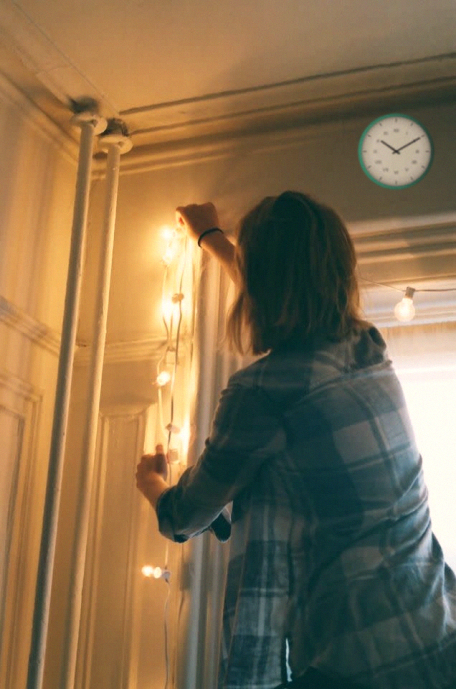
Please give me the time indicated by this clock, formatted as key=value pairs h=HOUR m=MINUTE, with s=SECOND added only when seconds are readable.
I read h=10 m=10
